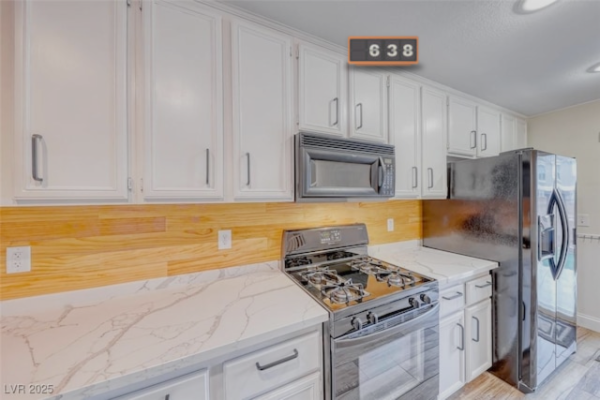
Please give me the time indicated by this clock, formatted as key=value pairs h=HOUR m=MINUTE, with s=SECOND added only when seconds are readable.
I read h=6 m=38
